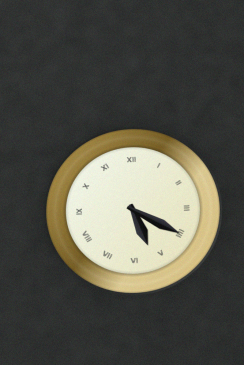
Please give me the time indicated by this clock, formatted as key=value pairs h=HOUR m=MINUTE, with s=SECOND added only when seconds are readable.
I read h=5 m=20
